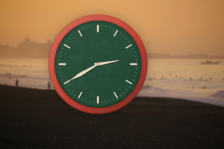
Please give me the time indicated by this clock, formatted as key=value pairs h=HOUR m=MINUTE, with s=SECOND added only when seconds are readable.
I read h=2 m=40
